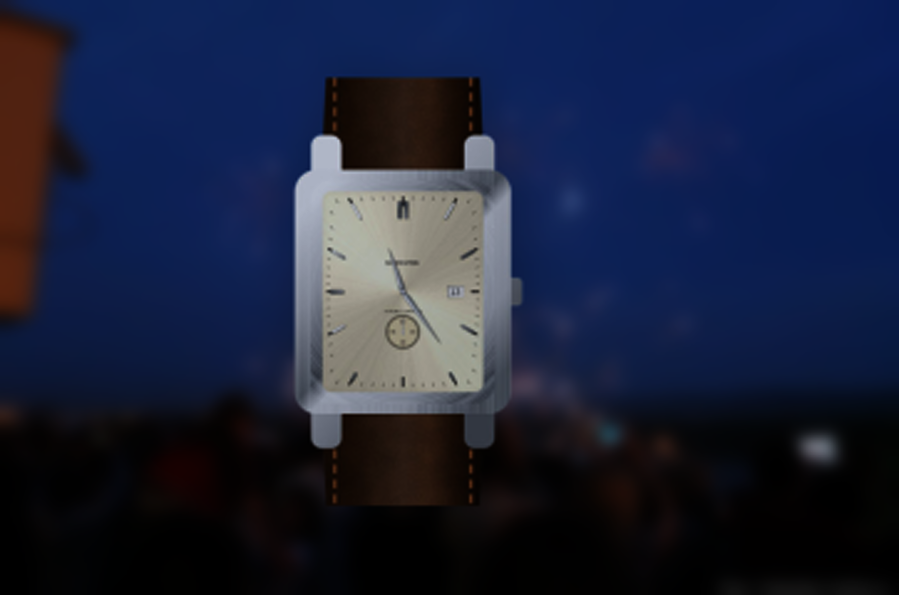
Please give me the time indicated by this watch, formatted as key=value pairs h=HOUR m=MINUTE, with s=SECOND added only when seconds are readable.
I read h=11 m=24
